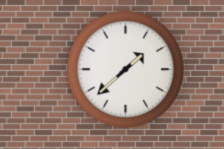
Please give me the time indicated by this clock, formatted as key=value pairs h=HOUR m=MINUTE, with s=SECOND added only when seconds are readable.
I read h=1 m=38
